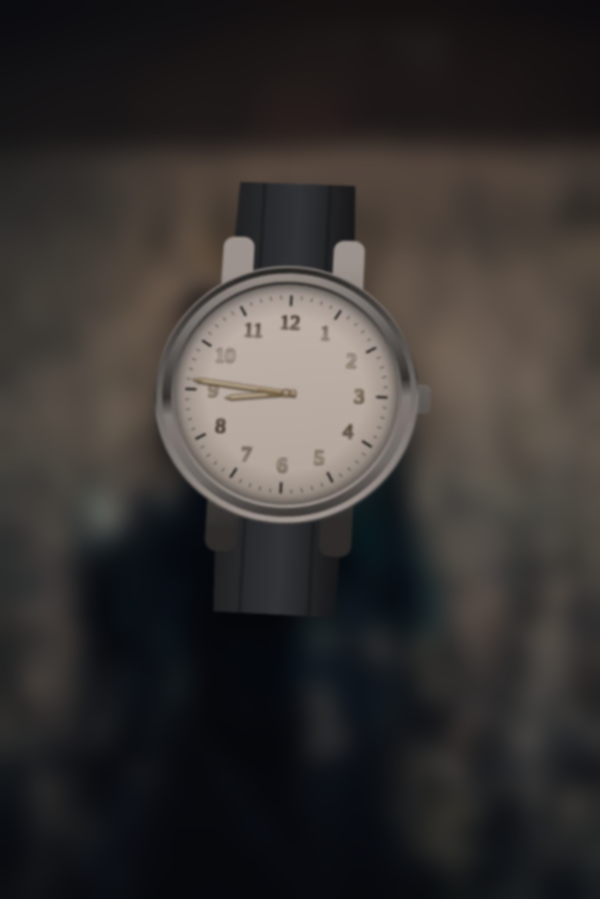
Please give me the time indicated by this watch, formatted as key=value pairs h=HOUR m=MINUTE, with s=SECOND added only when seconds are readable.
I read h=8 m=46
